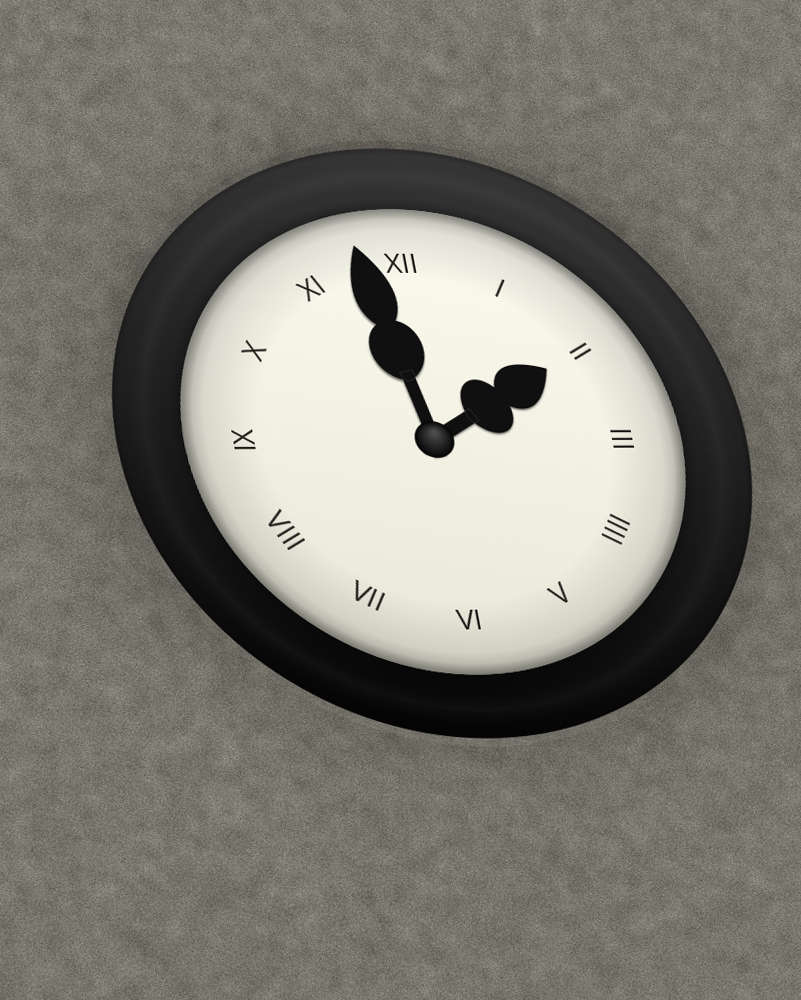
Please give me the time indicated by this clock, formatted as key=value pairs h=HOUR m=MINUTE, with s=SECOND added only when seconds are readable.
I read h=1 m=58
